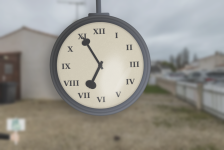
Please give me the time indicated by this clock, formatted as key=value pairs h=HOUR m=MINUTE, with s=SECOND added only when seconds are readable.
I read h=6 m=55
